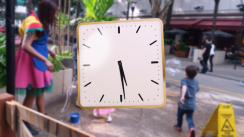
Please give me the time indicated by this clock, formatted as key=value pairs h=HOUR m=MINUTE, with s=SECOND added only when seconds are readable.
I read h=5 m=29
